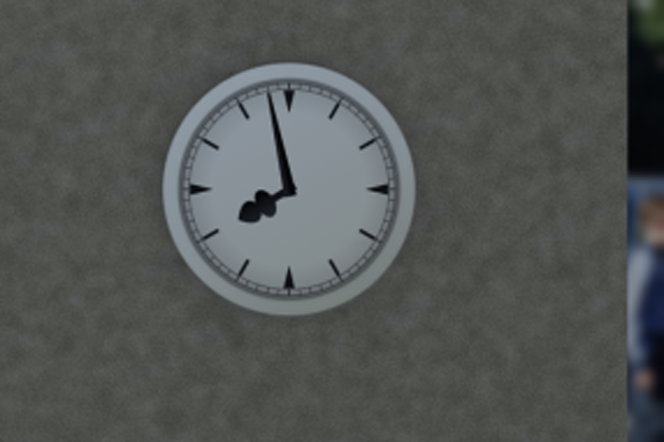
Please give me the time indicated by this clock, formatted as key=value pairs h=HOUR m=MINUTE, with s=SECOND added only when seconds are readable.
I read h=7 m=58
